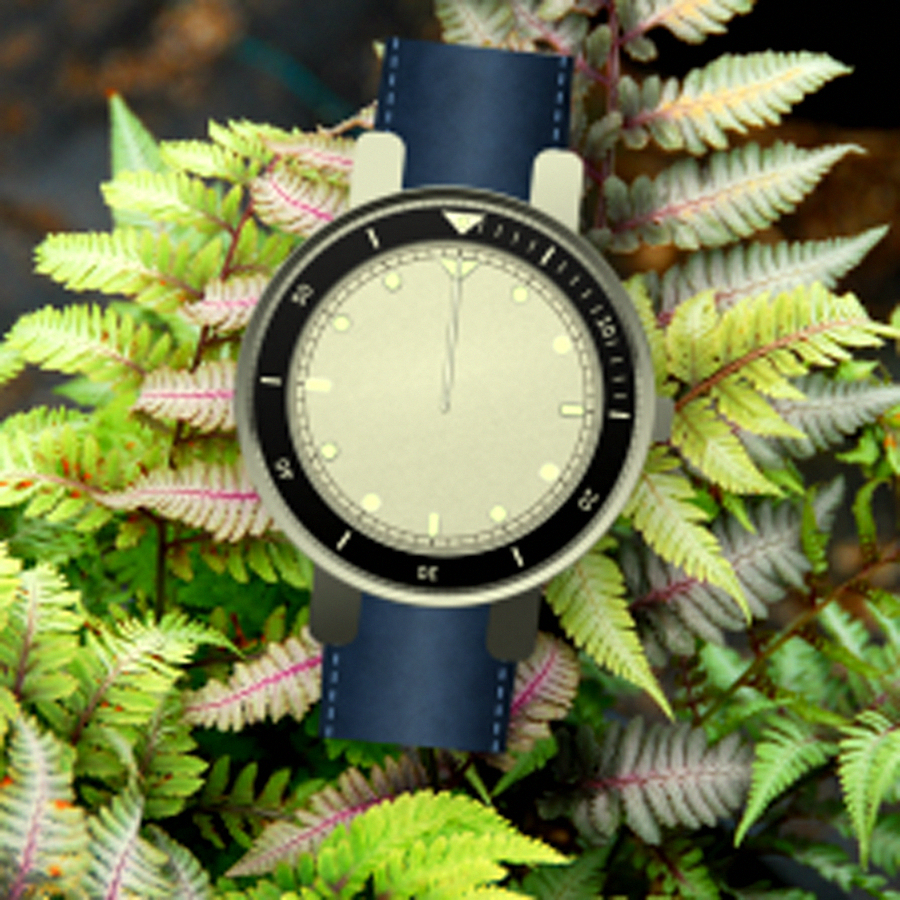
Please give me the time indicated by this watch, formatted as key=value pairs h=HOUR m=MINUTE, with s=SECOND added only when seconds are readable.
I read h=12 m=0
